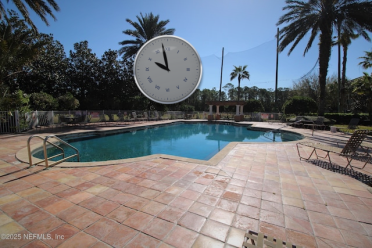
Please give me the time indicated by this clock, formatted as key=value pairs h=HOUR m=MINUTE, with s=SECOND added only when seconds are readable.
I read h=9 m=58
